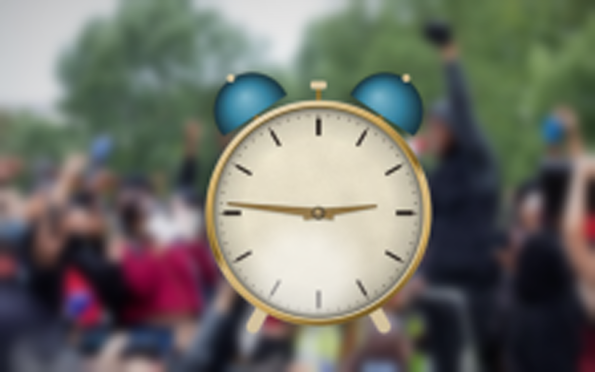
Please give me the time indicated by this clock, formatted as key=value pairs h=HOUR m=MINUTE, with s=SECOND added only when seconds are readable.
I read h=2 m=46
